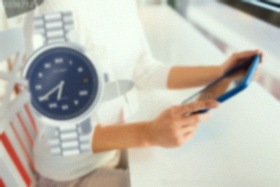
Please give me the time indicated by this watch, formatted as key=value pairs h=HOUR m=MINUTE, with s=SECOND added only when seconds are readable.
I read h=6 m=40
